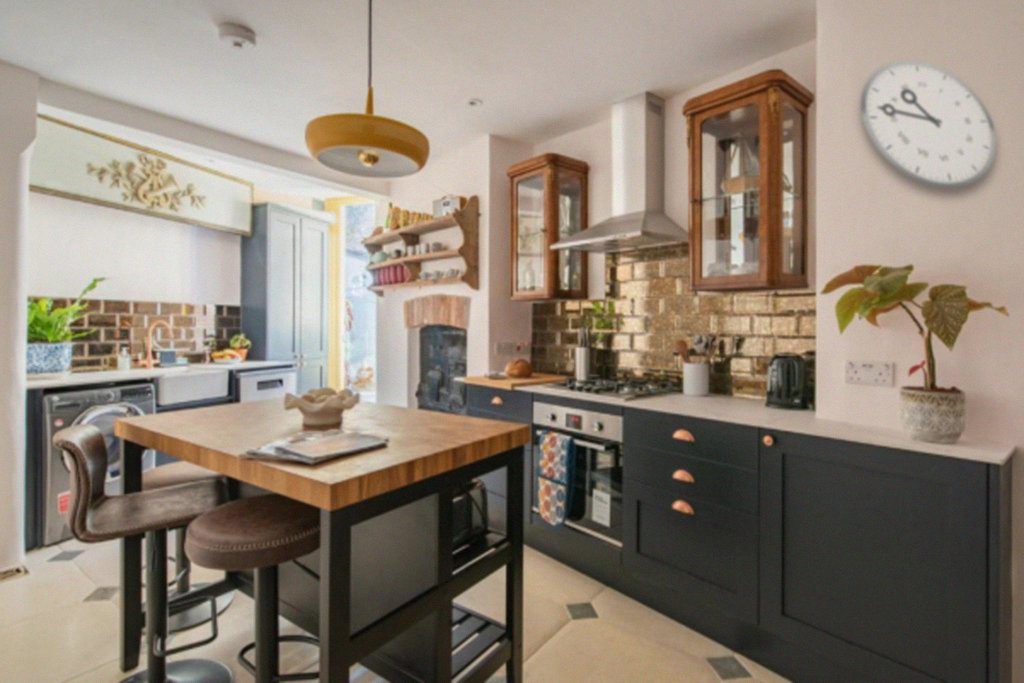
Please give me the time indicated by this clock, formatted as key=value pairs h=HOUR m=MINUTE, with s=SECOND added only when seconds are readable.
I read h=10 m=47
